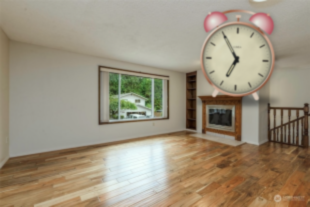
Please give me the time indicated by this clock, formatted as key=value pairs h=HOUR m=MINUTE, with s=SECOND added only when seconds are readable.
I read h=6 m=55
